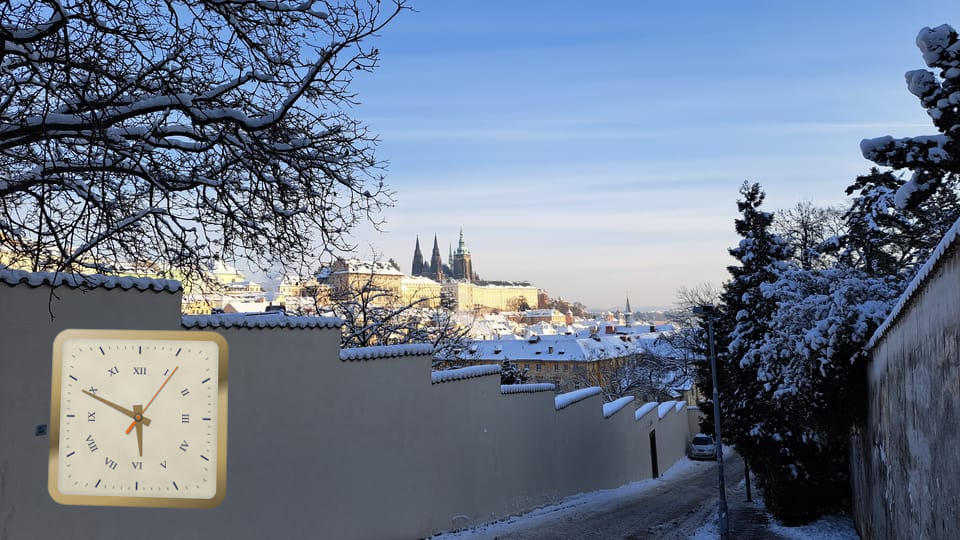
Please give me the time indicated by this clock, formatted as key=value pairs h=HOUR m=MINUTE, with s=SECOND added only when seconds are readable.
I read h=5 m=49 s=6
